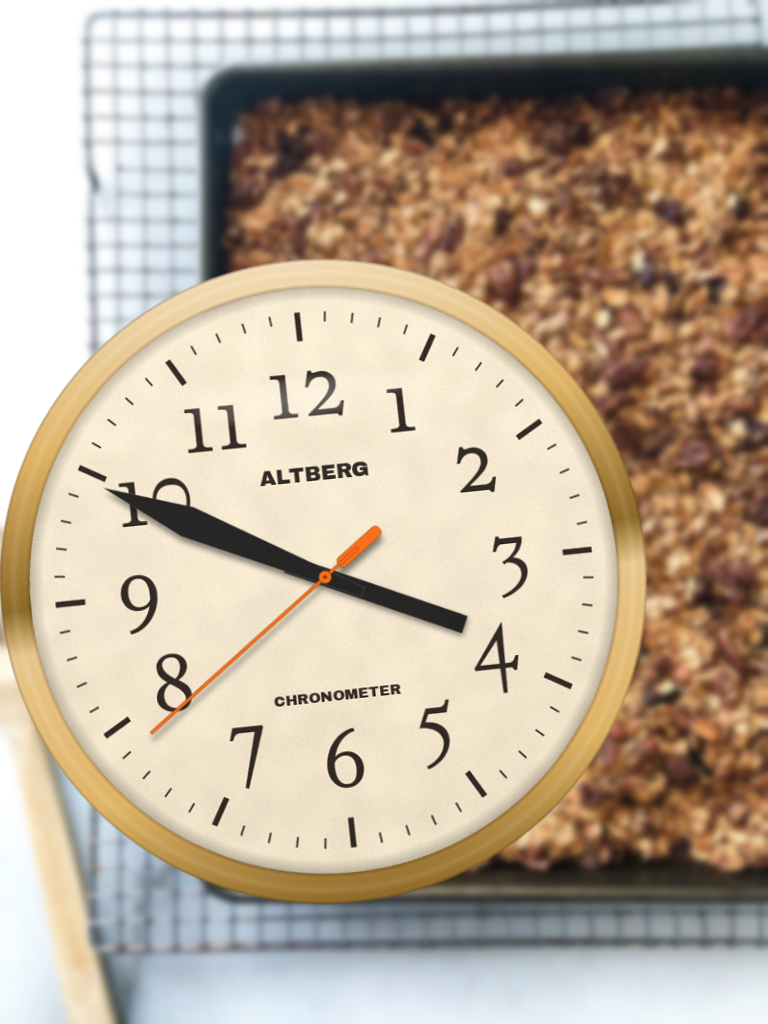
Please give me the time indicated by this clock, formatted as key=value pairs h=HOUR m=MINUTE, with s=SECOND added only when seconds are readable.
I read h=3 m=49 s=39
